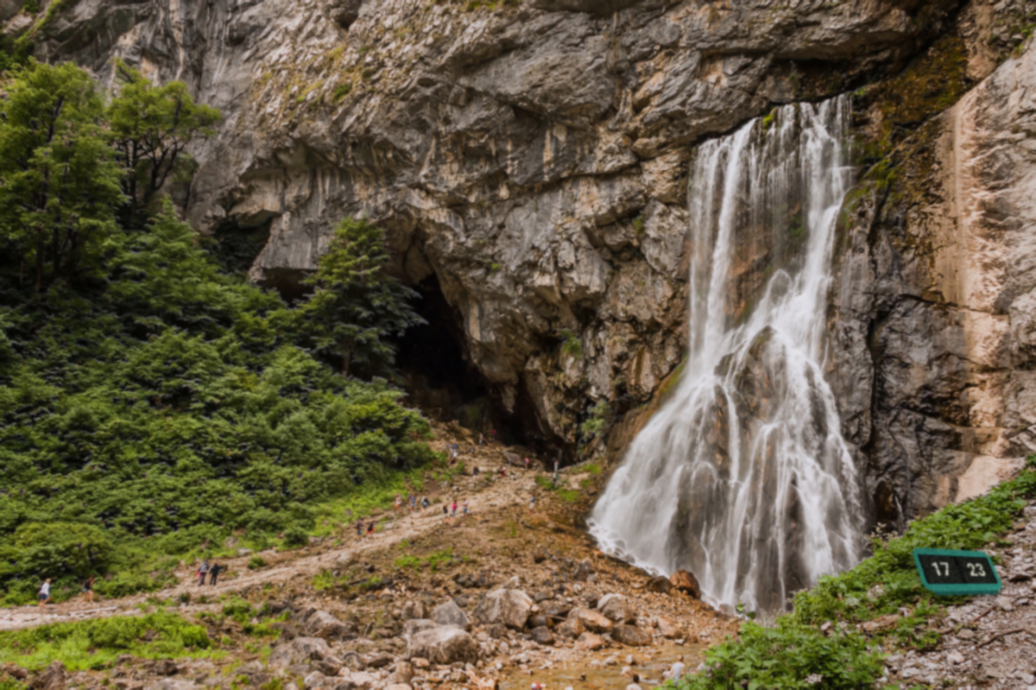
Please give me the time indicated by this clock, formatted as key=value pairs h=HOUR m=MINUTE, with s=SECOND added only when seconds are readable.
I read h=17 m=23
